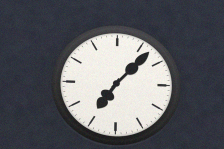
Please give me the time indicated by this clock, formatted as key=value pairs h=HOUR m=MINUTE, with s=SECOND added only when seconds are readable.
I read h=7 m=7
